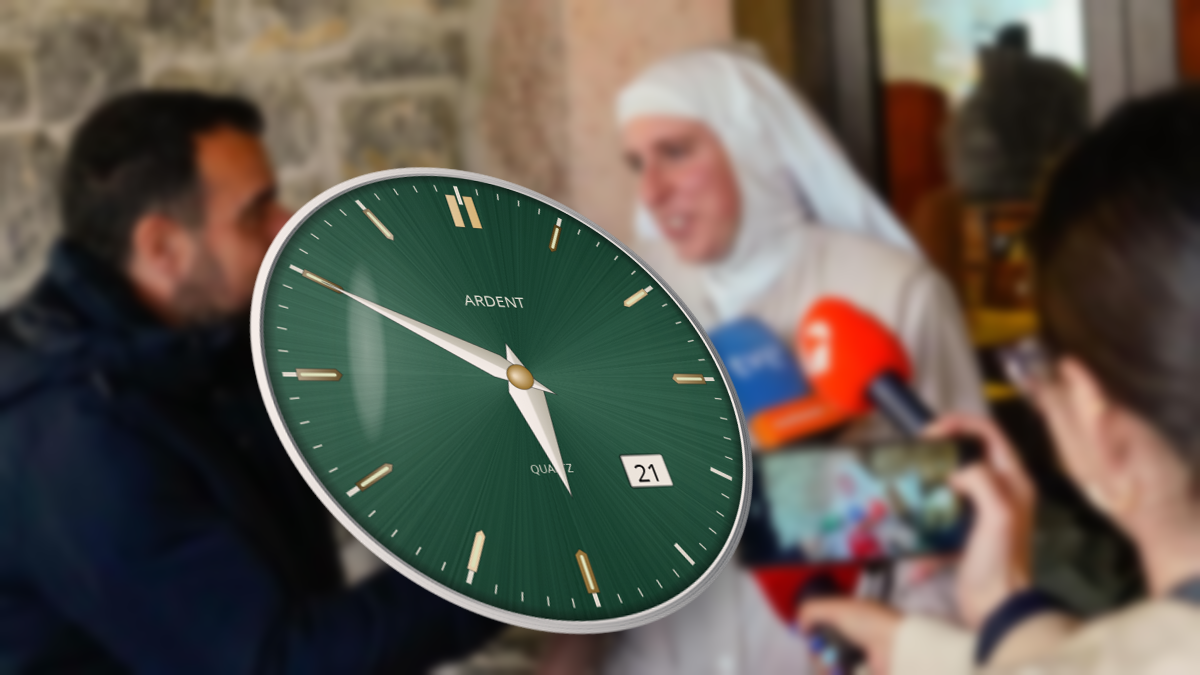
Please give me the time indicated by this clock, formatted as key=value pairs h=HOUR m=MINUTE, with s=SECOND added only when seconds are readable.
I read h=5 m=50
